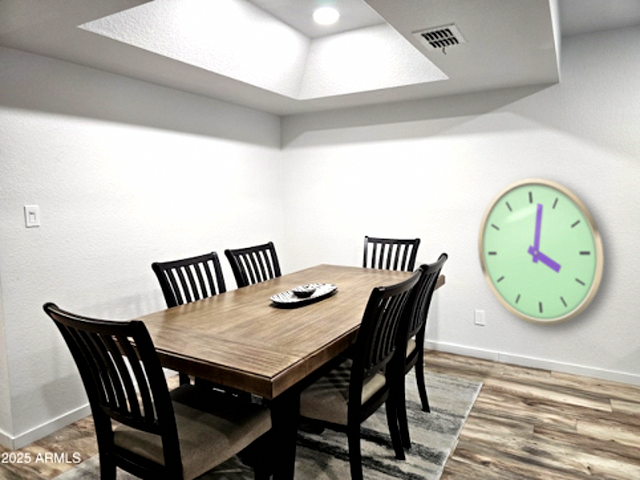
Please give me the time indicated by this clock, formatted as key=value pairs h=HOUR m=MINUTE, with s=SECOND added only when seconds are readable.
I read h=4 m=2
